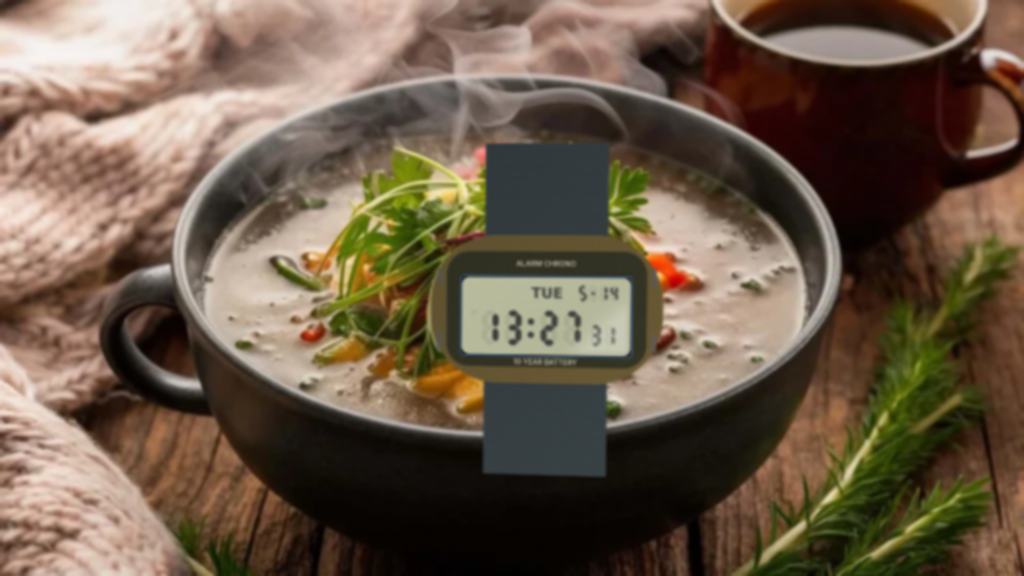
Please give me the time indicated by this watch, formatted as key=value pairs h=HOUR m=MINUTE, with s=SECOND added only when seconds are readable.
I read h=13 m=27 s=31
